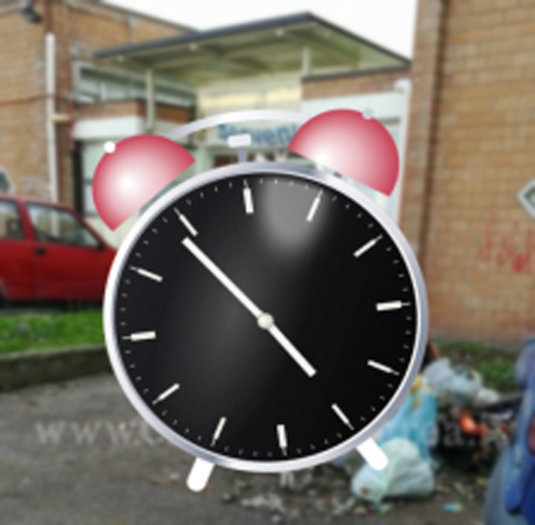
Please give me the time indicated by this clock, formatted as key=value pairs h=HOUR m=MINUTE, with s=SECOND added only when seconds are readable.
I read h=4 m=54
